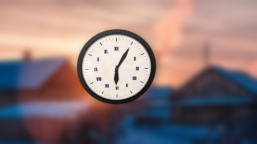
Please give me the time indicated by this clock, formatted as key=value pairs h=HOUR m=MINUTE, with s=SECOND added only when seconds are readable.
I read h=6 m=5
